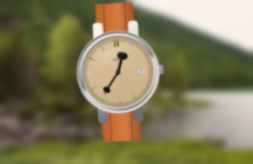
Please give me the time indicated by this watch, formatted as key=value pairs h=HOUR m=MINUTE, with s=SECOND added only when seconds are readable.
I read h=12 m=36
